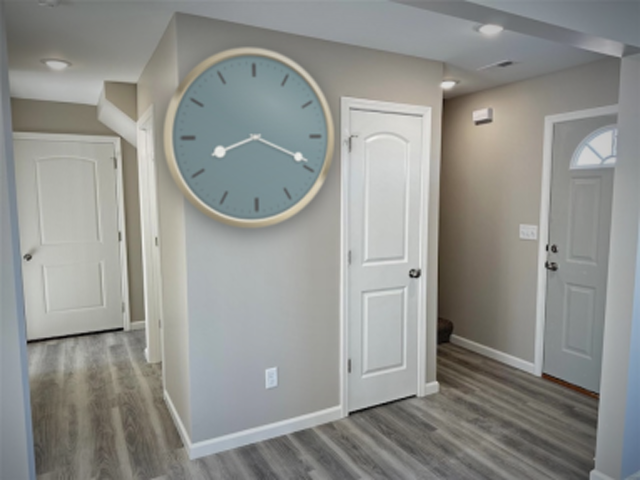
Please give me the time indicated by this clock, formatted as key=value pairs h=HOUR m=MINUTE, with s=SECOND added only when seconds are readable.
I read h=8 m=19
